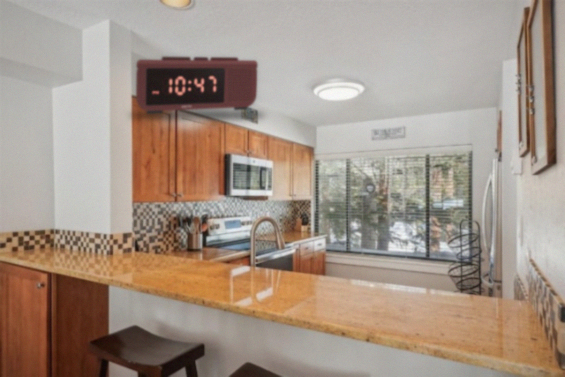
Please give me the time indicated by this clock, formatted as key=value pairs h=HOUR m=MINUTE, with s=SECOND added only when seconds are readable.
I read h=10 m=47
